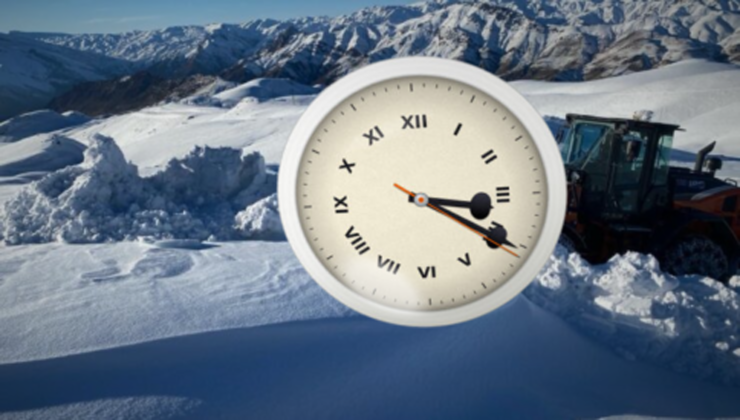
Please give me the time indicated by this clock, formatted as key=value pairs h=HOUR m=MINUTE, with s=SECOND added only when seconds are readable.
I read h=3 m=20 s=21
